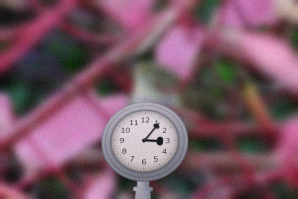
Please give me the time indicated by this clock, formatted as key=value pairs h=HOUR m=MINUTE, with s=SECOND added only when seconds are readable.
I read h=3 m=6
